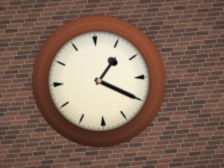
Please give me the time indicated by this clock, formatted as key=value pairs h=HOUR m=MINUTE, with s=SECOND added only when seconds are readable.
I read h=1 m=20
